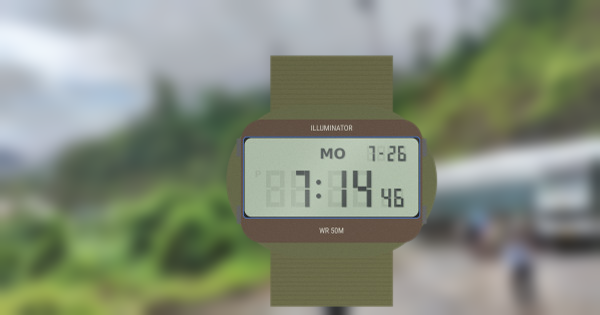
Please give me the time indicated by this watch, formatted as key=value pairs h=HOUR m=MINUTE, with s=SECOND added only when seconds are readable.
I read h=7 m=14 s=46
